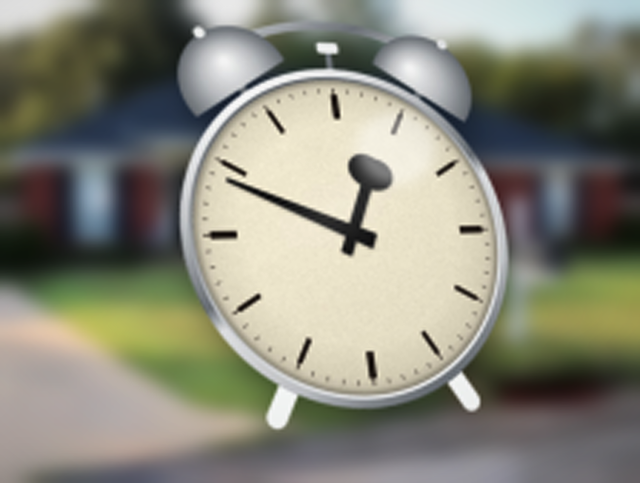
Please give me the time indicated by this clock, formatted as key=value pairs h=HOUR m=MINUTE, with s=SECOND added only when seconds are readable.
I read h=12 m=49
